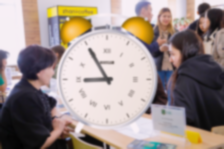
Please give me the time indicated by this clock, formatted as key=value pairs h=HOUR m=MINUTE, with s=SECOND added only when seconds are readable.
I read h=8 m=55
